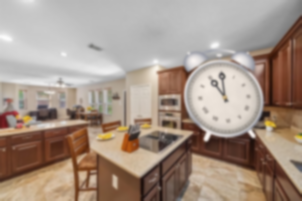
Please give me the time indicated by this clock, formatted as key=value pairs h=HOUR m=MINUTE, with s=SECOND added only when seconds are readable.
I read h=11 m=0
